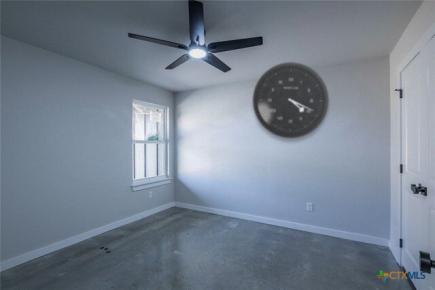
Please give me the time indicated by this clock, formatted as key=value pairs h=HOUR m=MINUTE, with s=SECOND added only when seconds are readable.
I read h=4 m=19
